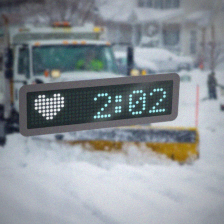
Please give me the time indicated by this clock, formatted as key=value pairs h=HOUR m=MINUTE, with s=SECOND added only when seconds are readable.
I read h=2 m=2
